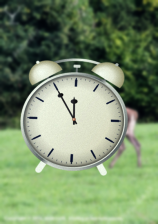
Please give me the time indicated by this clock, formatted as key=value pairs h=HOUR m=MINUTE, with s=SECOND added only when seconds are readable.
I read h=11 m=55
